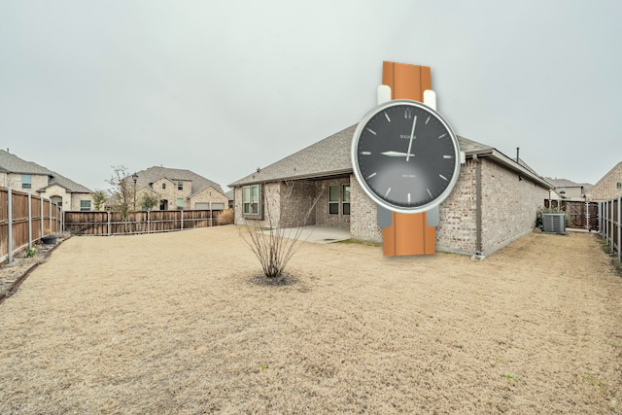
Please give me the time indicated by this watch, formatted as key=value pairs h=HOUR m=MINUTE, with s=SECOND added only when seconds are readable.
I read h=9 m=2
